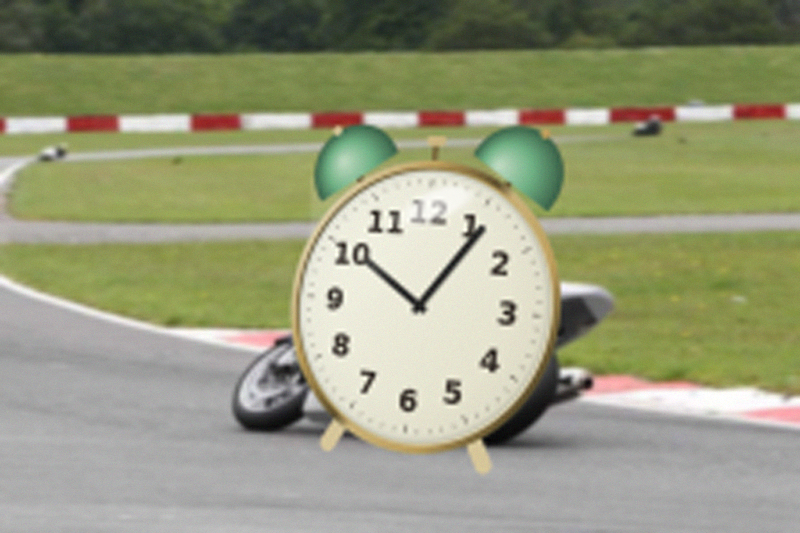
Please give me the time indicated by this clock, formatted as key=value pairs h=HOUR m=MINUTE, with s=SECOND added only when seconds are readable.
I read h=10 m=6
